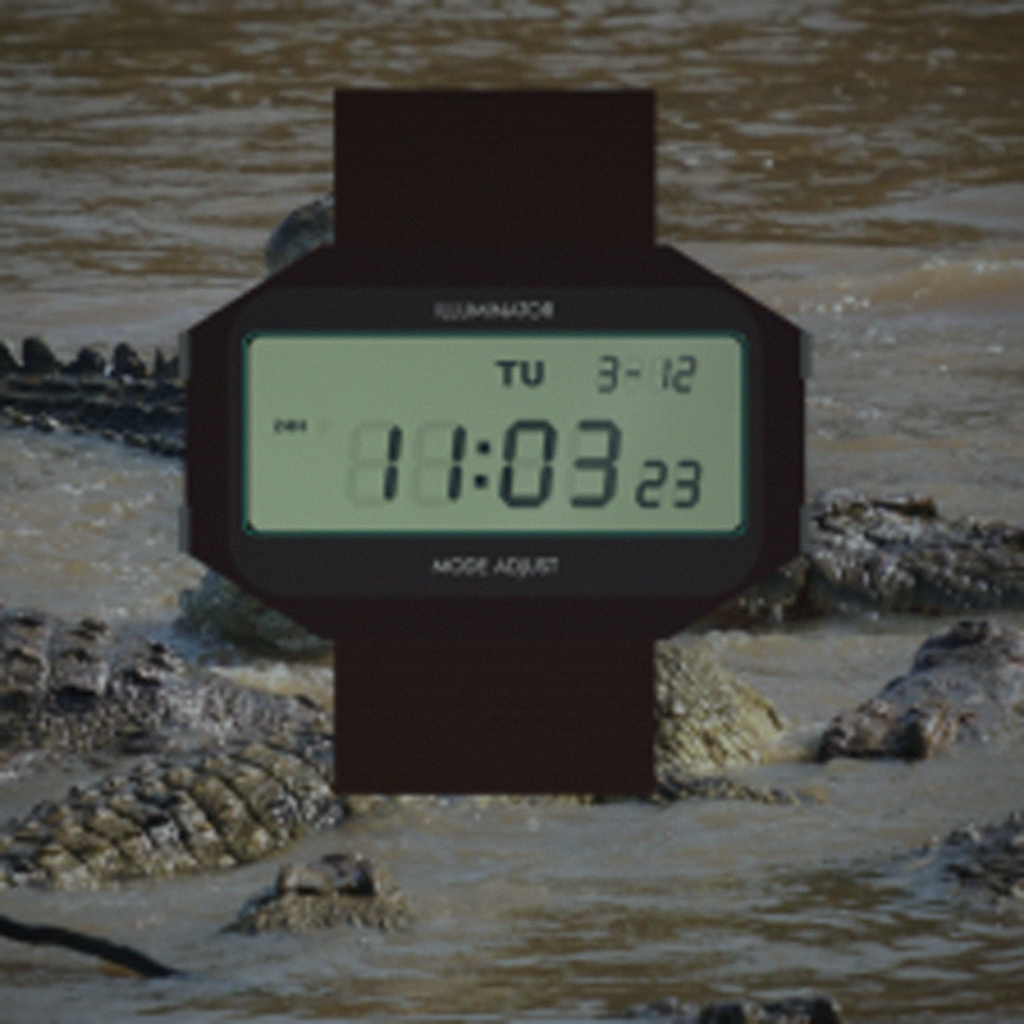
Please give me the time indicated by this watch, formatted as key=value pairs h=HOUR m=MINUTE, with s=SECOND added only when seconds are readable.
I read h=11 m=3 s=23
